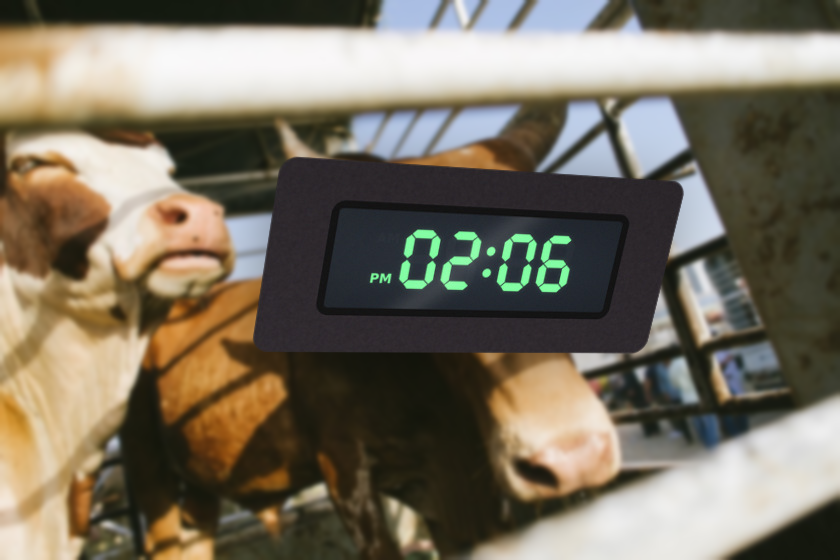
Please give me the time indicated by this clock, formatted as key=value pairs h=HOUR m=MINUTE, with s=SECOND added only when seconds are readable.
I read h=2 m=6
